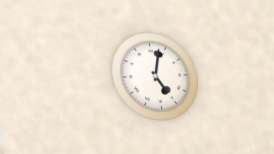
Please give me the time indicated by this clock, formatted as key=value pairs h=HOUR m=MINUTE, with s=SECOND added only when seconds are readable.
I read h=5 m=3
